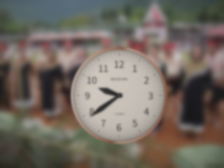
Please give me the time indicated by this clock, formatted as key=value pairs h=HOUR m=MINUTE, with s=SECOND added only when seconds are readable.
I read h=9 m=39
